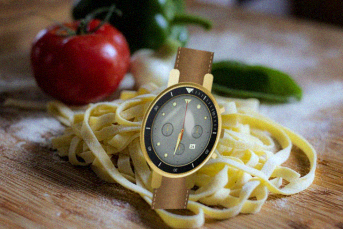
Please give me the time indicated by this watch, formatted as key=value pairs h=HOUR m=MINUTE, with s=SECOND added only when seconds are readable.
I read h=6 m=32
